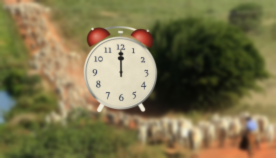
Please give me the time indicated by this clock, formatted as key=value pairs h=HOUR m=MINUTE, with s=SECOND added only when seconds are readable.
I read h=12 m=0
